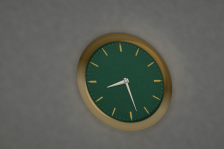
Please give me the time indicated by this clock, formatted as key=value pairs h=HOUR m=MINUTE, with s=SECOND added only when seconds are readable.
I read h=8 m=28
